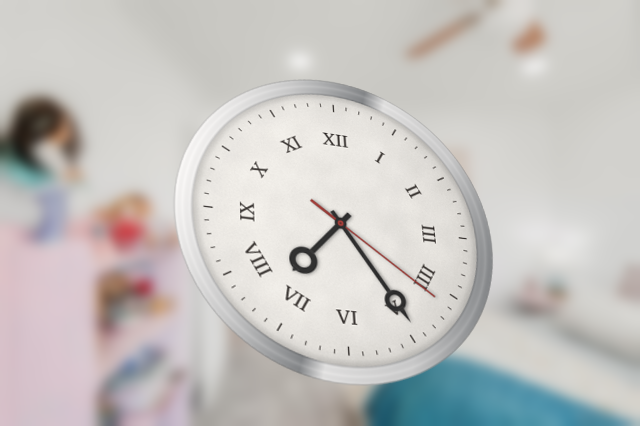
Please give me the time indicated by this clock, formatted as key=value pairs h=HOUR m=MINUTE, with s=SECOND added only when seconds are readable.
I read h=7 m=24 s=21
